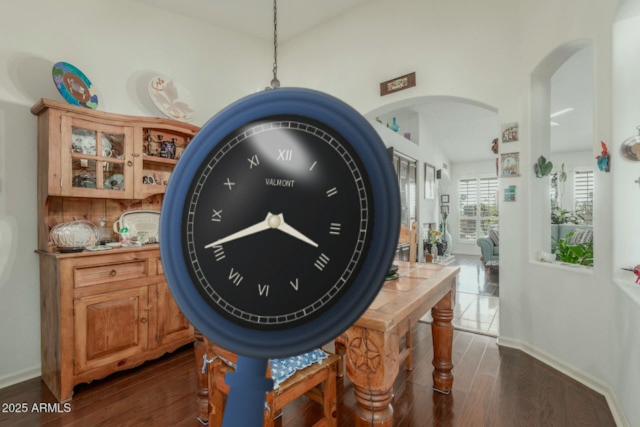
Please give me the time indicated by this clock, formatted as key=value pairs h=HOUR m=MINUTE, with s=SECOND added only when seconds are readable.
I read h=3 m=41
